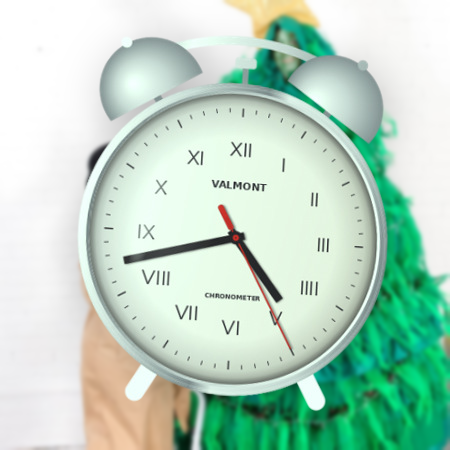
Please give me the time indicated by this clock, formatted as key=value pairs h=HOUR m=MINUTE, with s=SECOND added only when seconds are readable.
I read h=4 m=42 s=25
